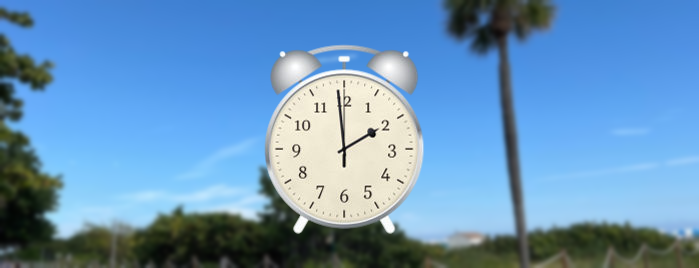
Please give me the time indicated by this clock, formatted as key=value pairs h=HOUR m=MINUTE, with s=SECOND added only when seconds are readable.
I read h=1 m=59 s=0
